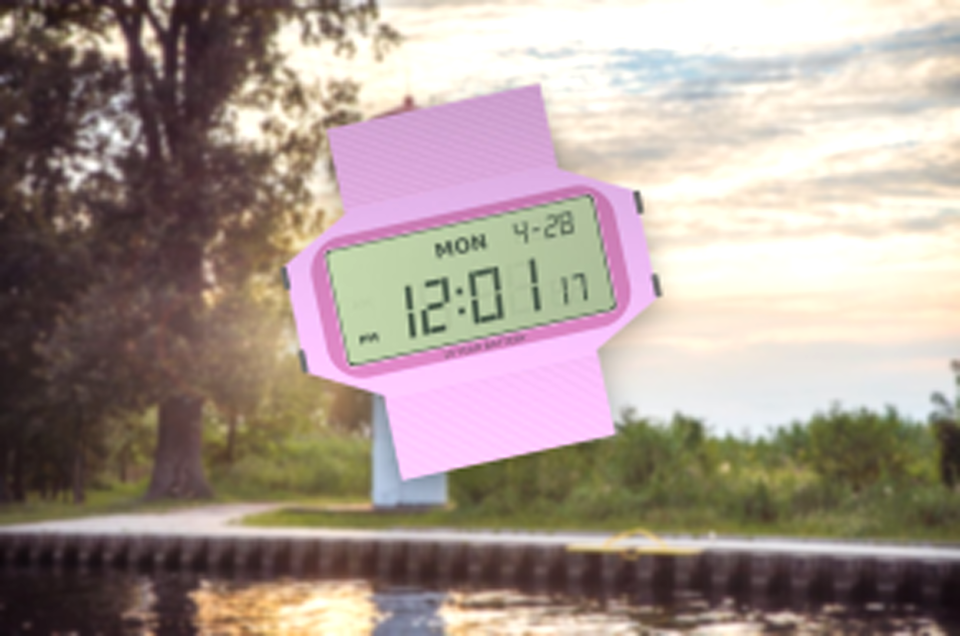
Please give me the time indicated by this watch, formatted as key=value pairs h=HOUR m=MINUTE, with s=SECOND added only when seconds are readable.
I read h=12 m=1 s=17
